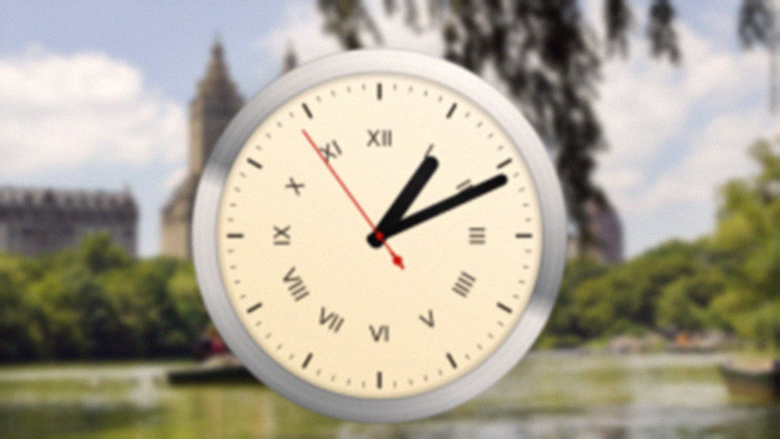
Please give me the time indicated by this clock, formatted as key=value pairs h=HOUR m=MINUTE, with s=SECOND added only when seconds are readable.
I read h=1 m=10 s=54
